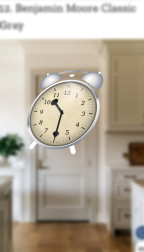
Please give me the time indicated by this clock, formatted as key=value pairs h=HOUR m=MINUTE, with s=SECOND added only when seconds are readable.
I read h=10 m=30
